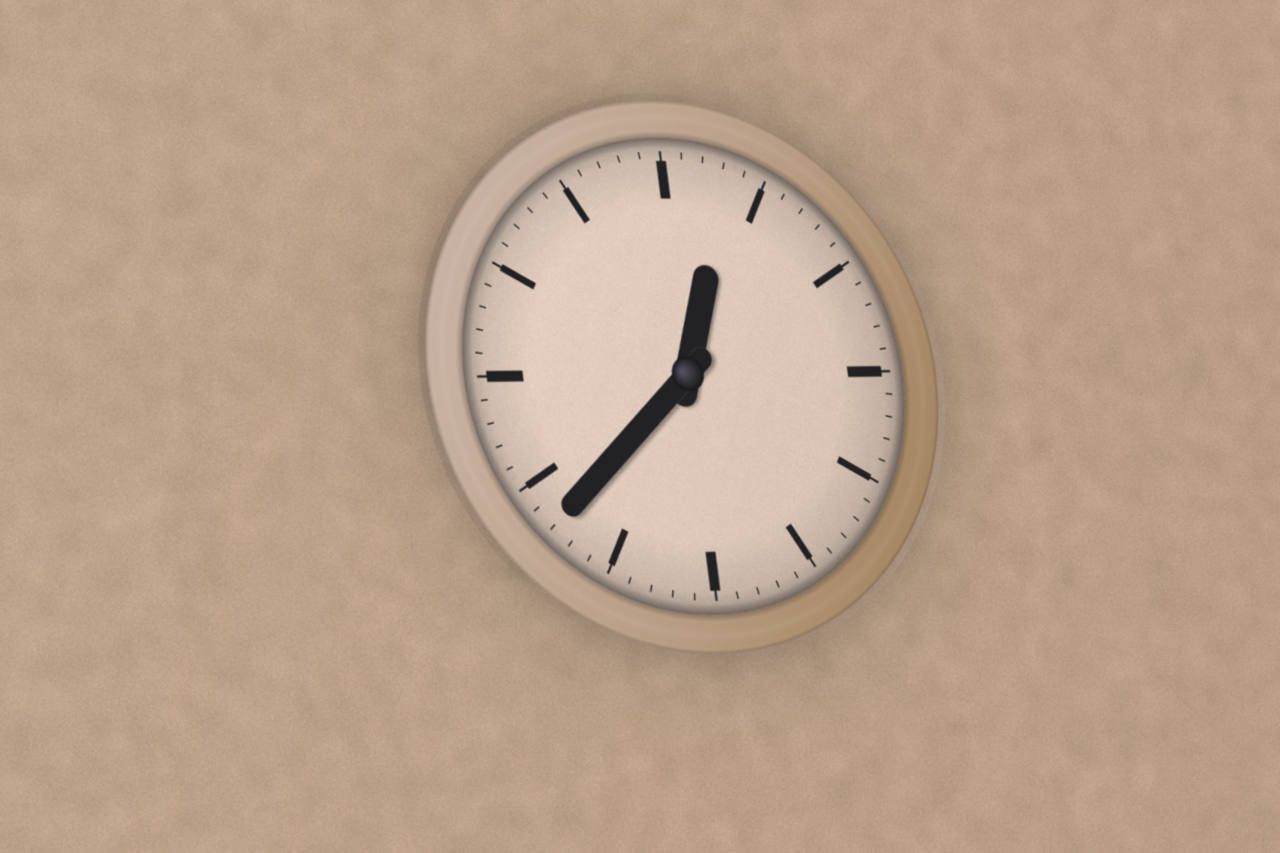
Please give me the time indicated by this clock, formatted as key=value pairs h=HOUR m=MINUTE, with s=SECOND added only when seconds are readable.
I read h=12 m=38
